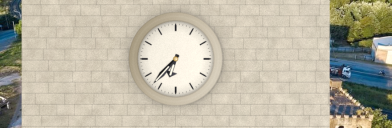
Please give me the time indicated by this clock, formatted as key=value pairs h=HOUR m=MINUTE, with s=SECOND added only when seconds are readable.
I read h=6 m=37
